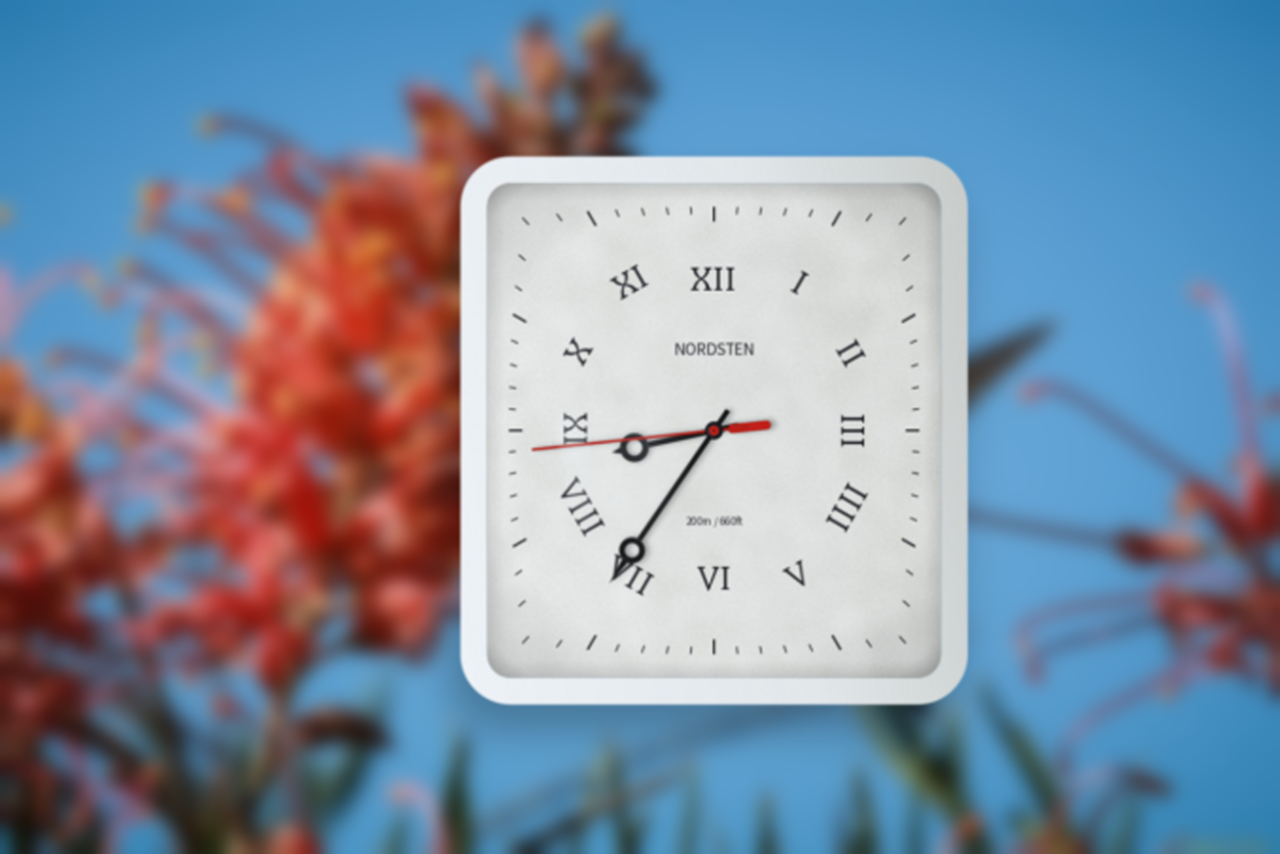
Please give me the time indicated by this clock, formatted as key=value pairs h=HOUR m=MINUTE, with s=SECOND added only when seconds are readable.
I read h=8 m=35 s=44
